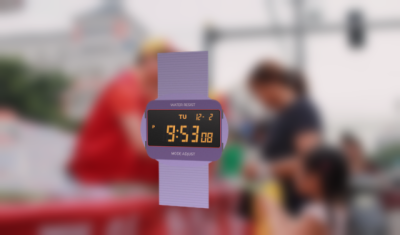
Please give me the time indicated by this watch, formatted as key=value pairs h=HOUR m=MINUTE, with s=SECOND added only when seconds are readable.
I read h=9 m=53 s=8
